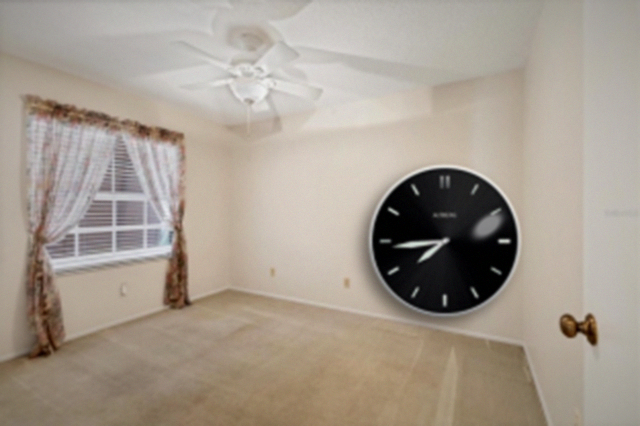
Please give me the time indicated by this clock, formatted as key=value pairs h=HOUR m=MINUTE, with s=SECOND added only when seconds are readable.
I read h=7 m=44
